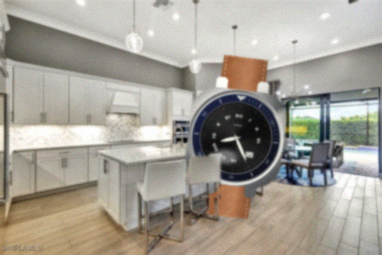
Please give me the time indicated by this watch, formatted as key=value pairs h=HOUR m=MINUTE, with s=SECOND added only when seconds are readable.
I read h=8 m=25
